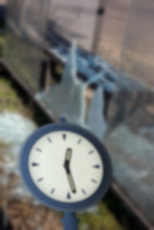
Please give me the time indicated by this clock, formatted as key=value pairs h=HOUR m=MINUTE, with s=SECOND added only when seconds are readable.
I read h=12 m=28
